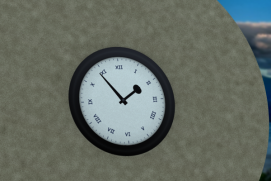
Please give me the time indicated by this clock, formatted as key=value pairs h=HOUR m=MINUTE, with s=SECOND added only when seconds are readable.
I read h=1 m=54
